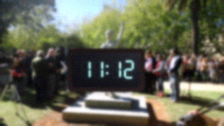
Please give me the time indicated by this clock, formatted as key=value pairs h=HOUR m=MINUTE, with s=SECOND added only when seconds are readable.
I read h=11 m=12
